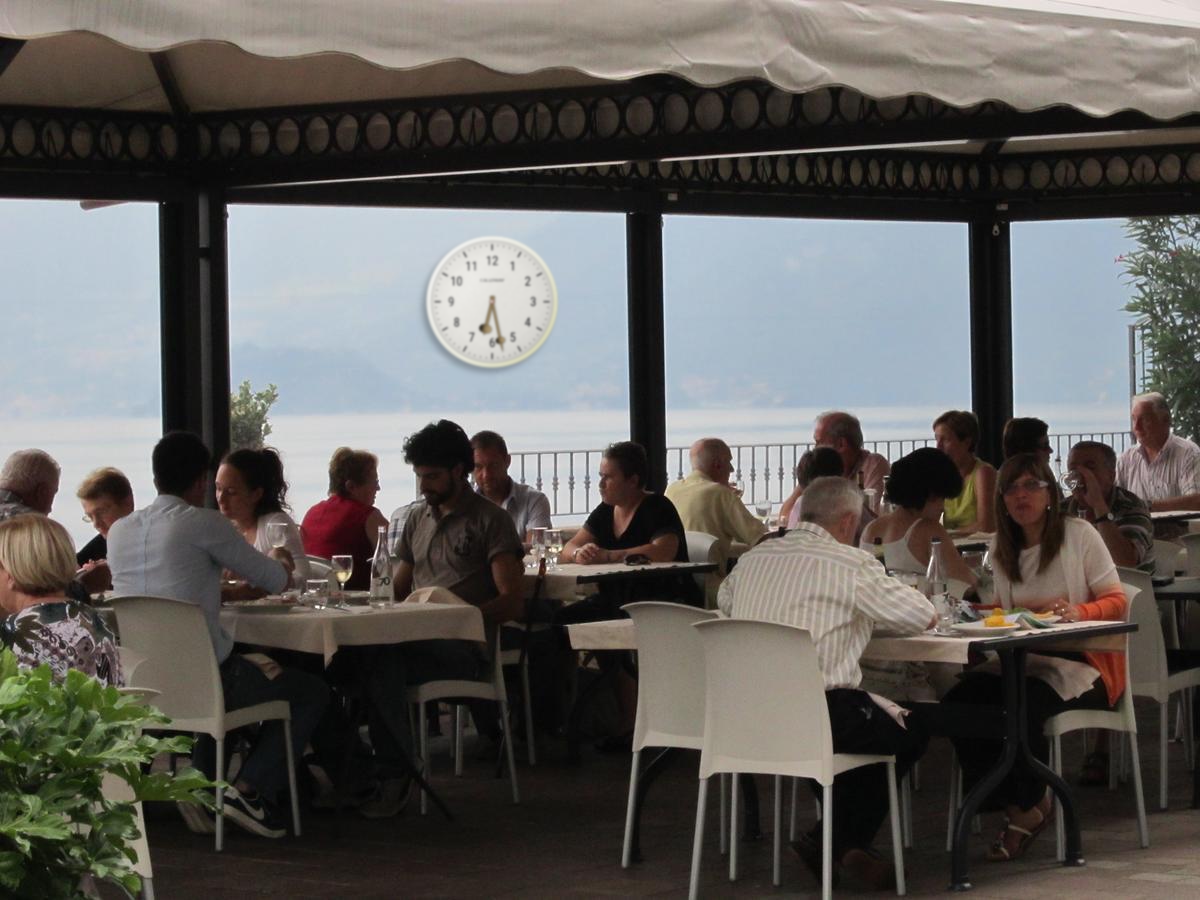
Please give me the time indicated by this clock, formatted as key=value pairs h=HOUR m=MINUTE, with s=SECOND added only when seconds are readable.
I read h=6 m=28
